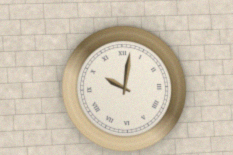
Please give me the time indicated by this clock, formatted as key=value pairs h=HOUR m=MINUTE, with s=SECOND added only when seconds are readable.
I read h=10 m=2
